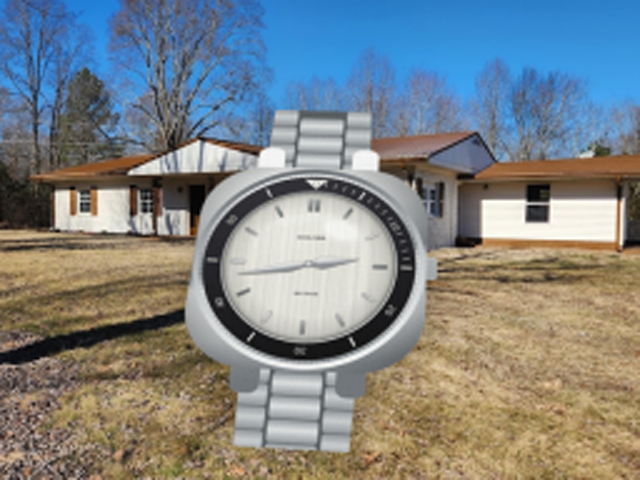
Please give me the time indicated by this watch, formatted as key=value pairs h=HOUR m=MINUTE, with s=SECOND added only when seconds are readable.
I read h=2 m=43
